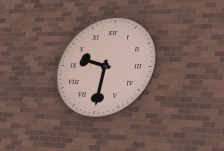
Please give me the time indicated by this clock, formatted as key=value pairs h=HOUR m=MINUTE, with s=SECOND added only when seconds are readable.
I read h=9 m=30
